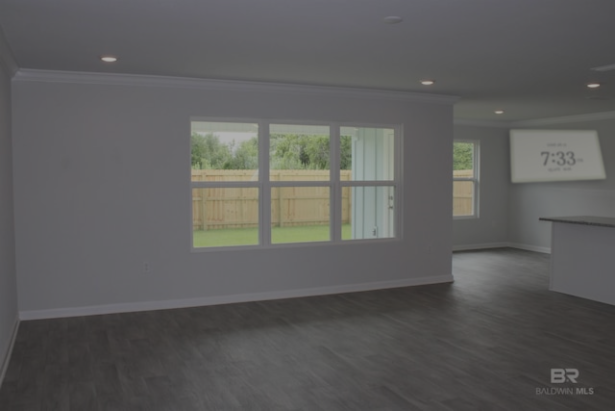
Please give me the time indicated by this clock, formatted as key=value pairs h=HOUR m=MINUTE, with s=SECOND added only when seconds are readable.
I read h=7 m=33
